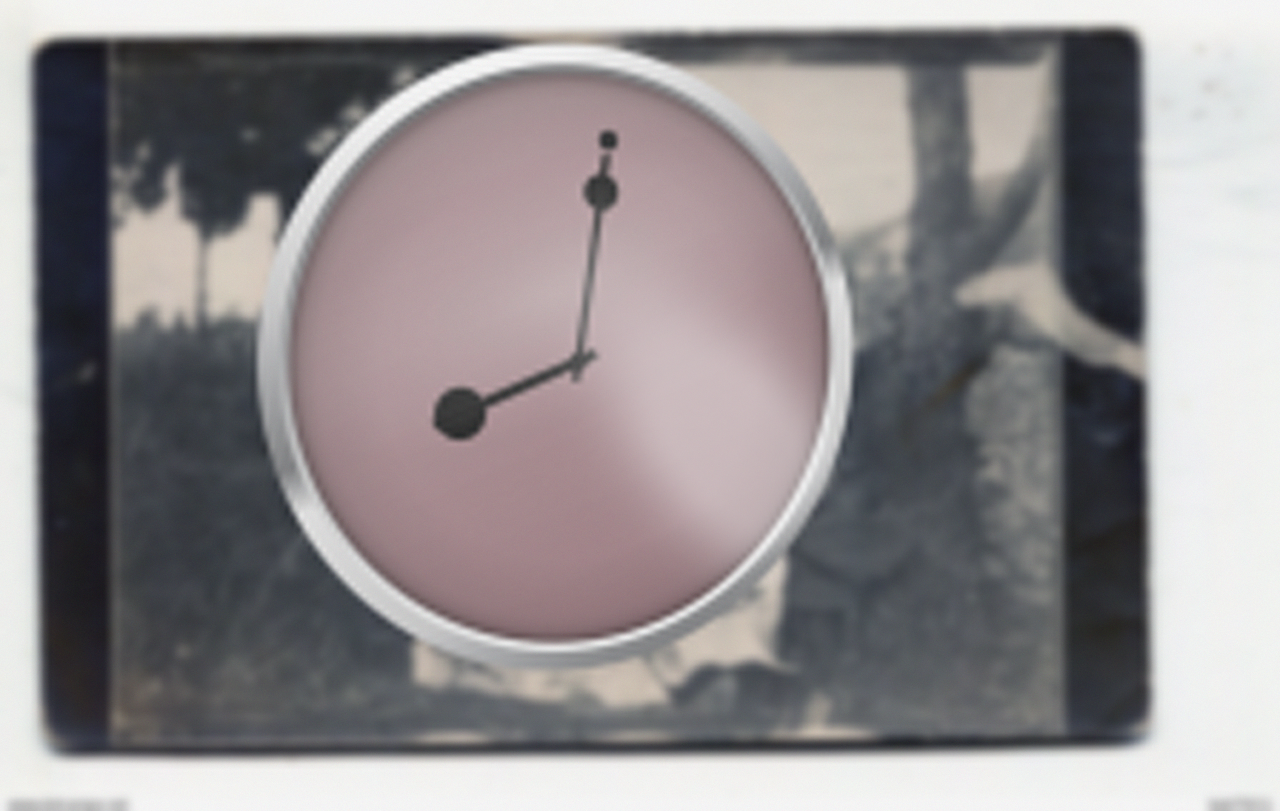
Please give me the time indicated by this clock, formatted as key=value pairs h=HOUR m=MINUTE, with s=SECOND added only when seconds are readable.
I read h=8 m=0
